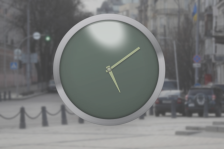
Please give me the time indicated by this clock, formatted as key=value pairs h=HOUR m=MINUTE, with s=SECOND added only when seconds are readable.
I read h=5 m=9
